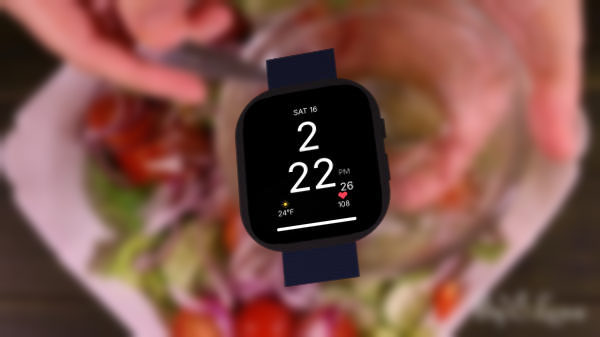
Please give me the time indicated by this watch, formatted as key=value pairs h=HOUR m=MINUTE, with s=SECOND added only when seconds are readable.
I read h=2 m=22 s=26
